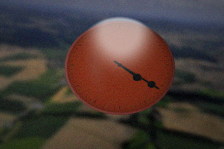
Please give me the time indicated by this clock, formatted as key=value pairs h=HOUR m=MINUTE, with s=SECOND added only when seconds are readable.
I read h=4 m=21
